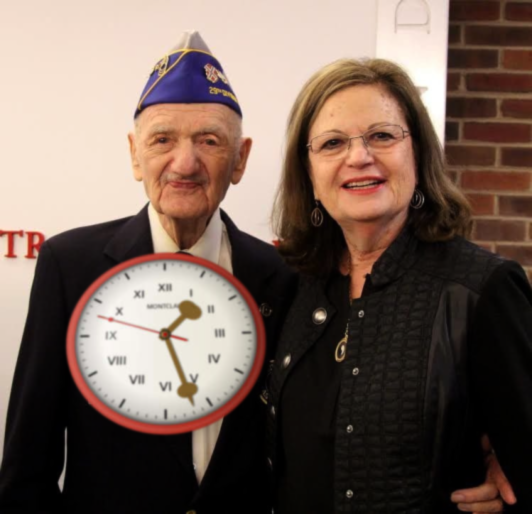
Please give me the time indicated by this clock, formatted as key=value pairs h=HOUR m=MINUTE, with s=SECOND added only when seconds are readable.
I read h=1 m=26 s=48
